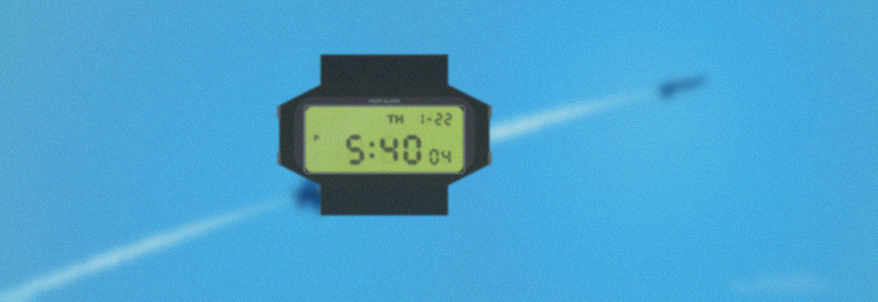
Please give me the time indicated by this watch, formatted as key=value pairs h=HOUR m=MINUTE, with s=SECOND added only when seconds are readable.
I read h=5 m=40 s=4
